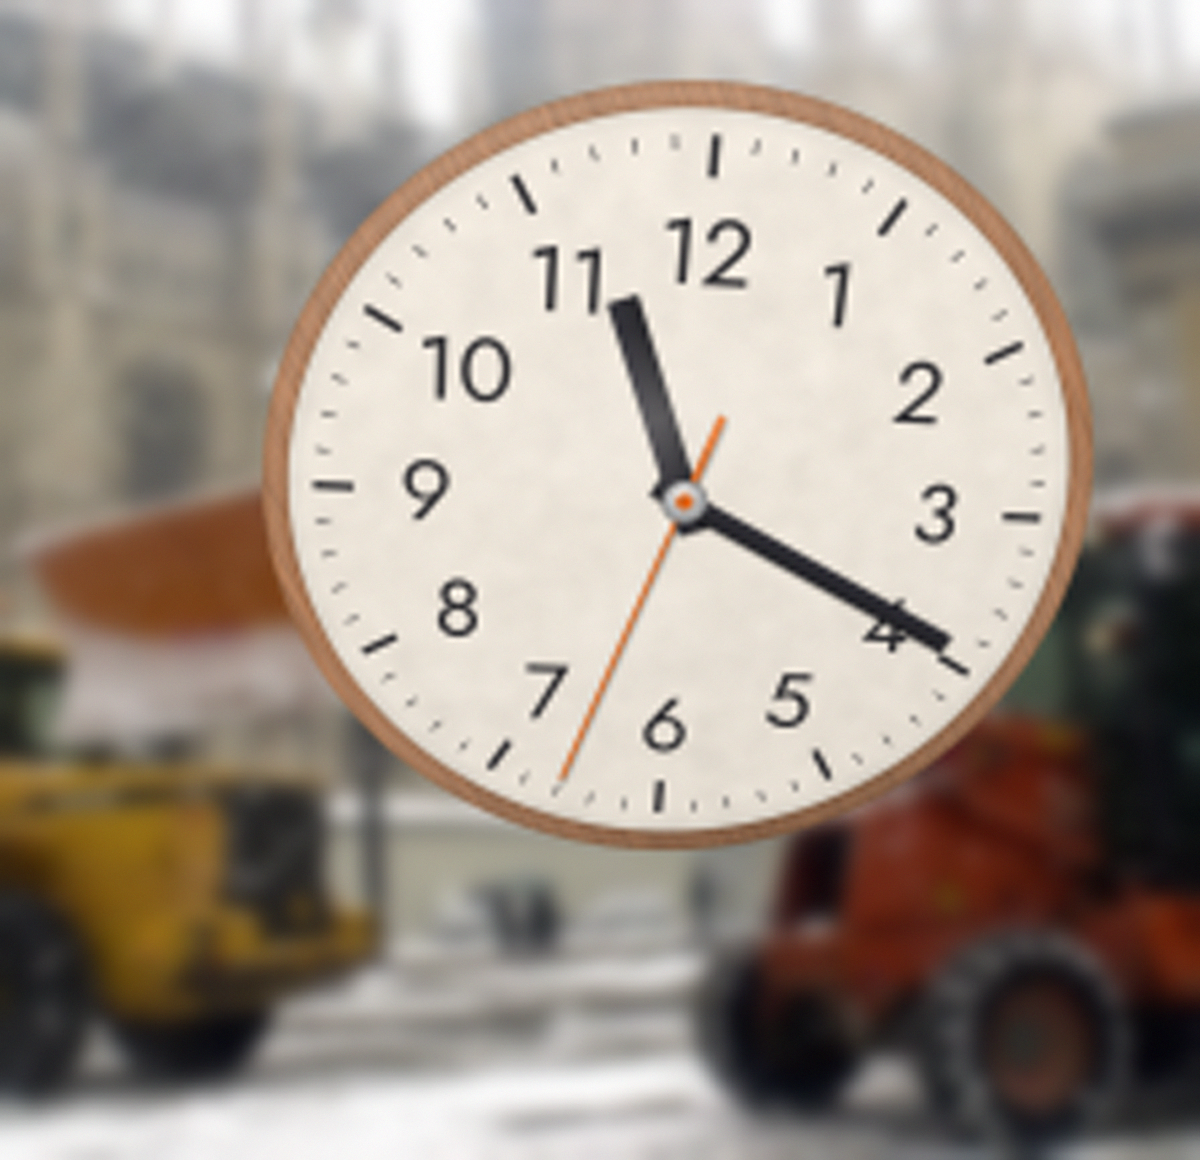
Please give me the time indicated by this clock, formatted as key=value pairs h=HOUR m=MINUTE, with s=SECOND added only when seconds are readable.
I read h=11 m=19 s=33
